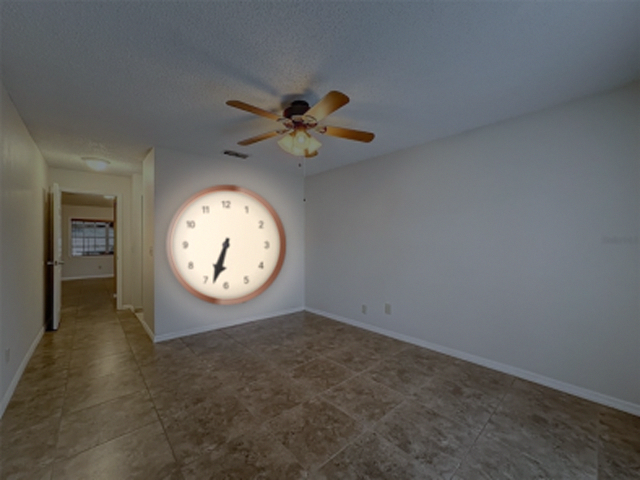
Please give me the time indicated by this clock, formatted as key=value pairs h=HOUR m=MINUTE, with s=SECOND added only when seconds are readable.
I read h=6 m=33
